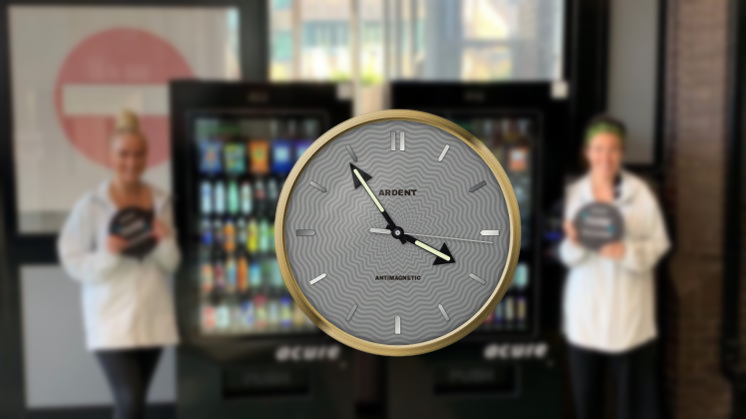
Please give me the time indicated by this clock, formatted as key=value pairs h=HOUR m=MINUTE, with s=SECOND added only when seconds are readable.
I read h=3 m=54 s=16
